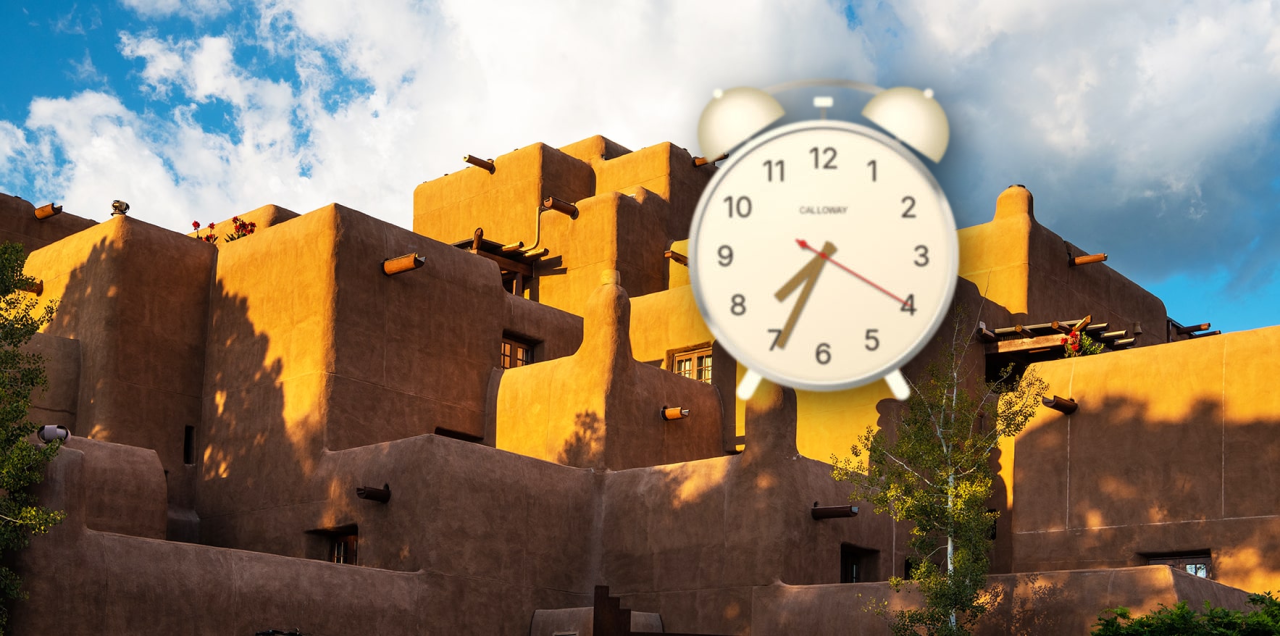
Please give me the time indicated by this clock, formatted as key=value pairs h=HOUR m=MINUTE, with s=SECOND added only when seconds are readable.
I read h=7 m=34 s=20
